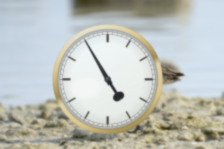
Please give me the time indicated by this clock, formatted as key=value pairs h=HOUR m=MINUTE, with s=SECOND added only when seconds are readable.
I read h=4 m=55
